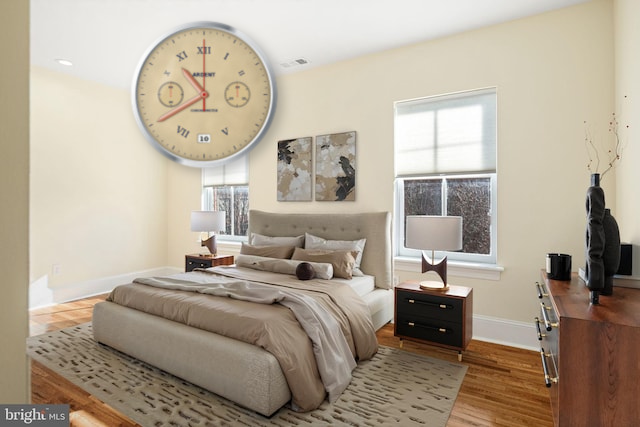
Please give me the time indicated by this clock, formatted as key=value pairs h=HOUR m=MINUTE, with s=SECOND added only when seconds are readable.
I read h=10 m=40
